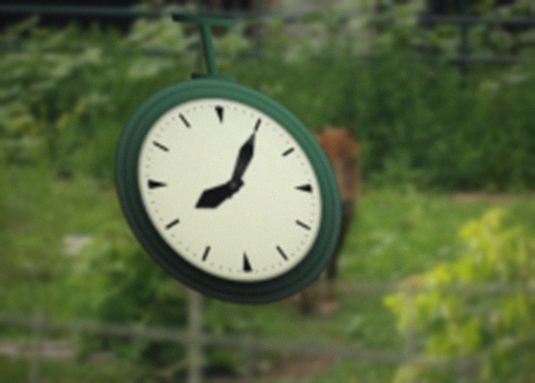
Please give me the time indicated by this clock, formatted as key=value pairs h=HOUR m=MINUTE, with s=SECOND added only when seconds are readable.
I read h=8 m=5
